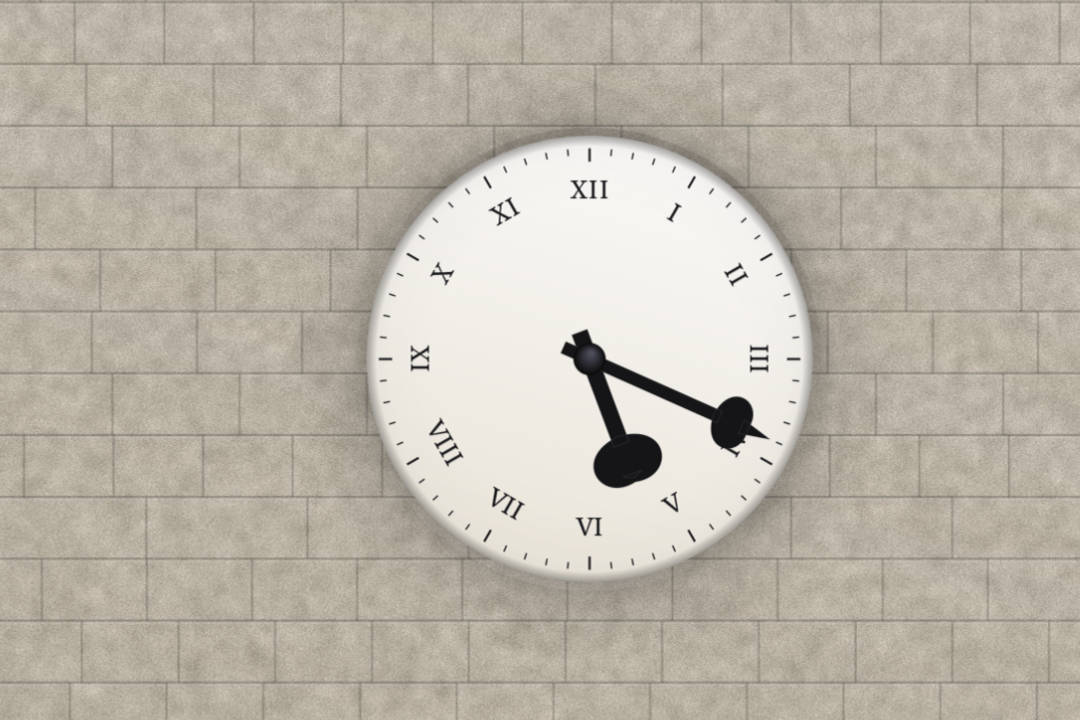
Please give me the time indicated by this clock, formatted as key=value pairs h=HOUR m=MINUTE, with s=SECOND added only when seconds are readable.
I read h=5 m=19
